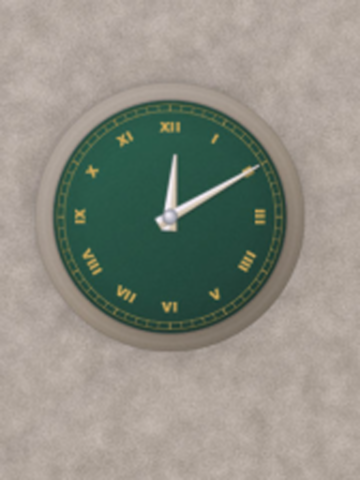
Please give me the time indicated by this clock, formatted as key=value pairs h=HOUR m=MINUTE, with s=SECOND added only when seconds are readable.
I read h=12 m=10
